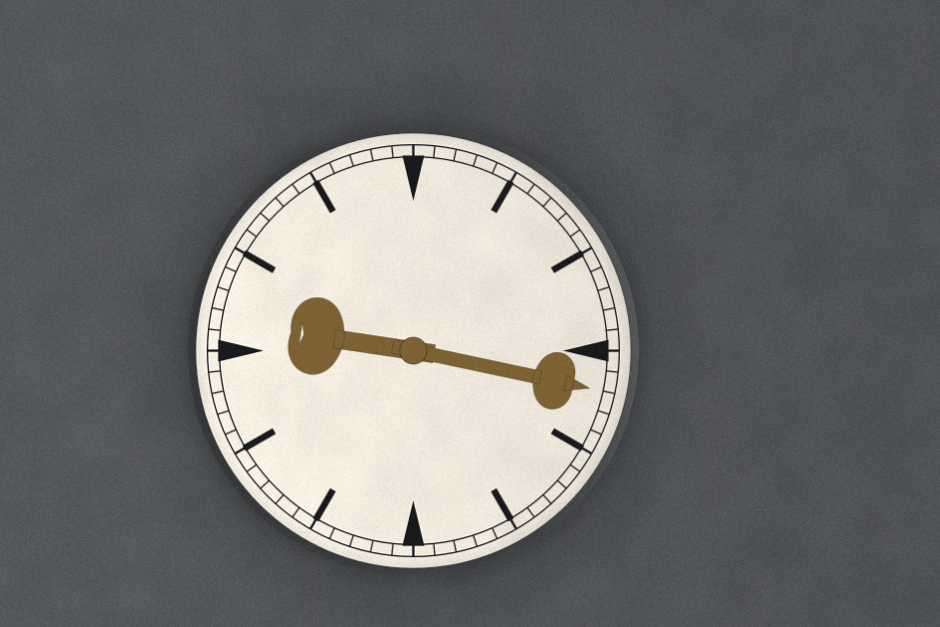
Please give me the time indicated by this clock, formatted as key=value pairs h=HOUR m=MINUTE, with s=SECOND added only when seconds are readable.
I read h=9 m=17
